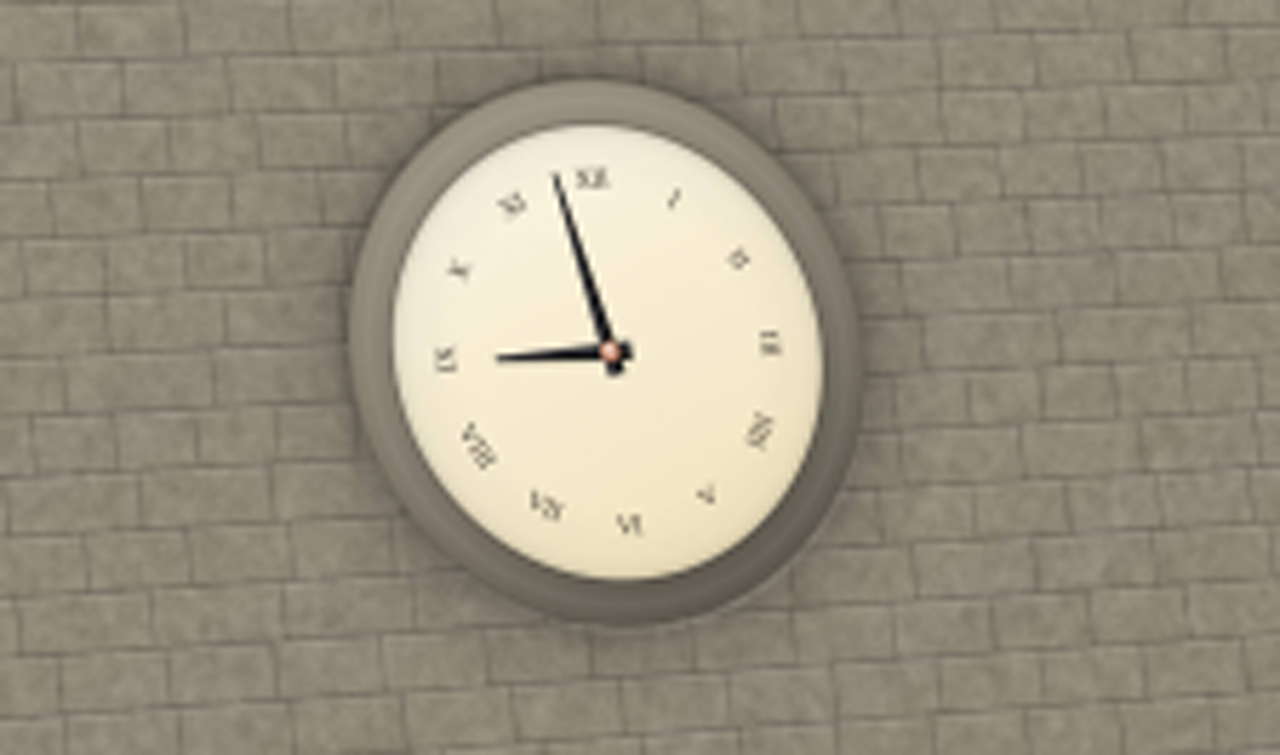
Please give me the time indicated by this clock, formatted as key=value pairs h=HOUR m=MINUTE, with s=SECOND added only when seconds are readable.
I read h=8 m=58
